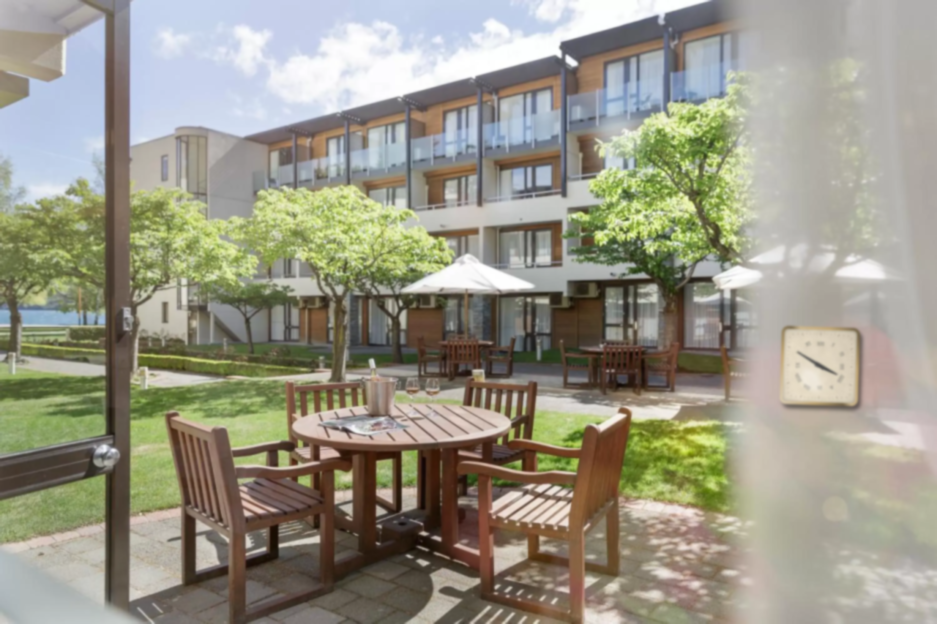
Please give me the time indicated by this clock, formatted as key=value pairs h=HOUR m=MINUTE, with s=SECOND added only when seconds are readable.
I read h=3 m=50
